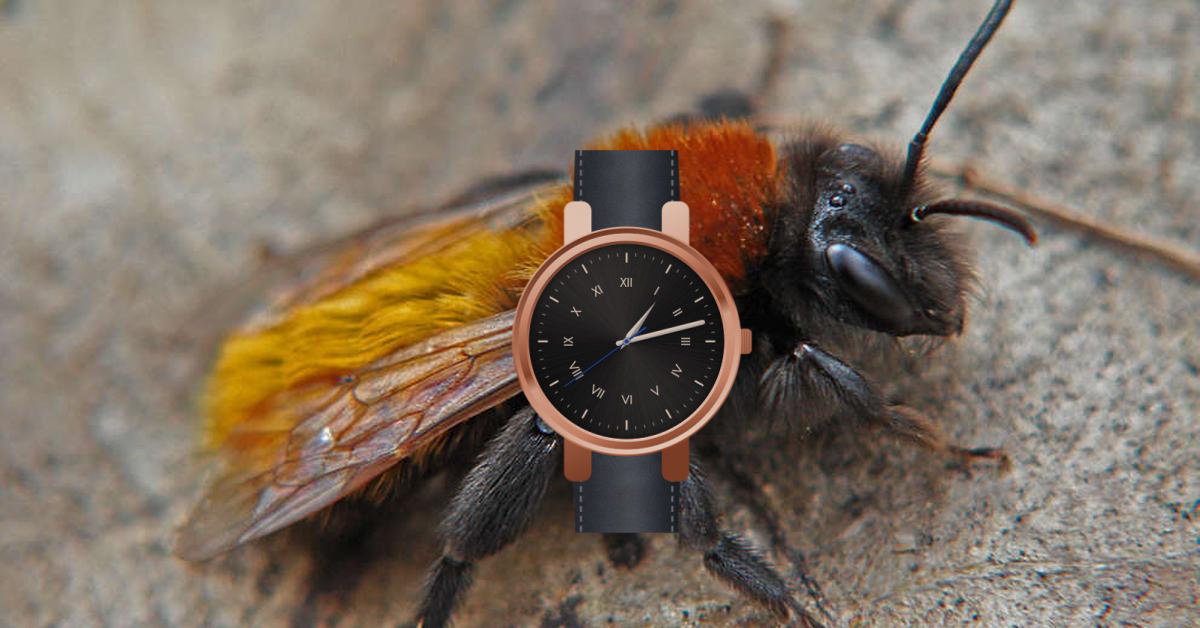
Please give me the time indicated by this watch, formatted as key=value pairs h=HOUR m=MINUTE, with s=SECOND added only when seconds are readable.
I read h=1 m=12 s=39
